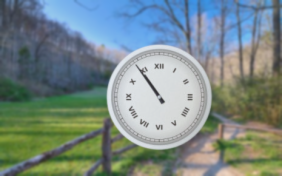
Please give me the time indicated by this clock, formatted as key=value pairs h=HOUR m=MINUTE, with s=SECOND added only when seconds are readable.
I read h=10 m=54
